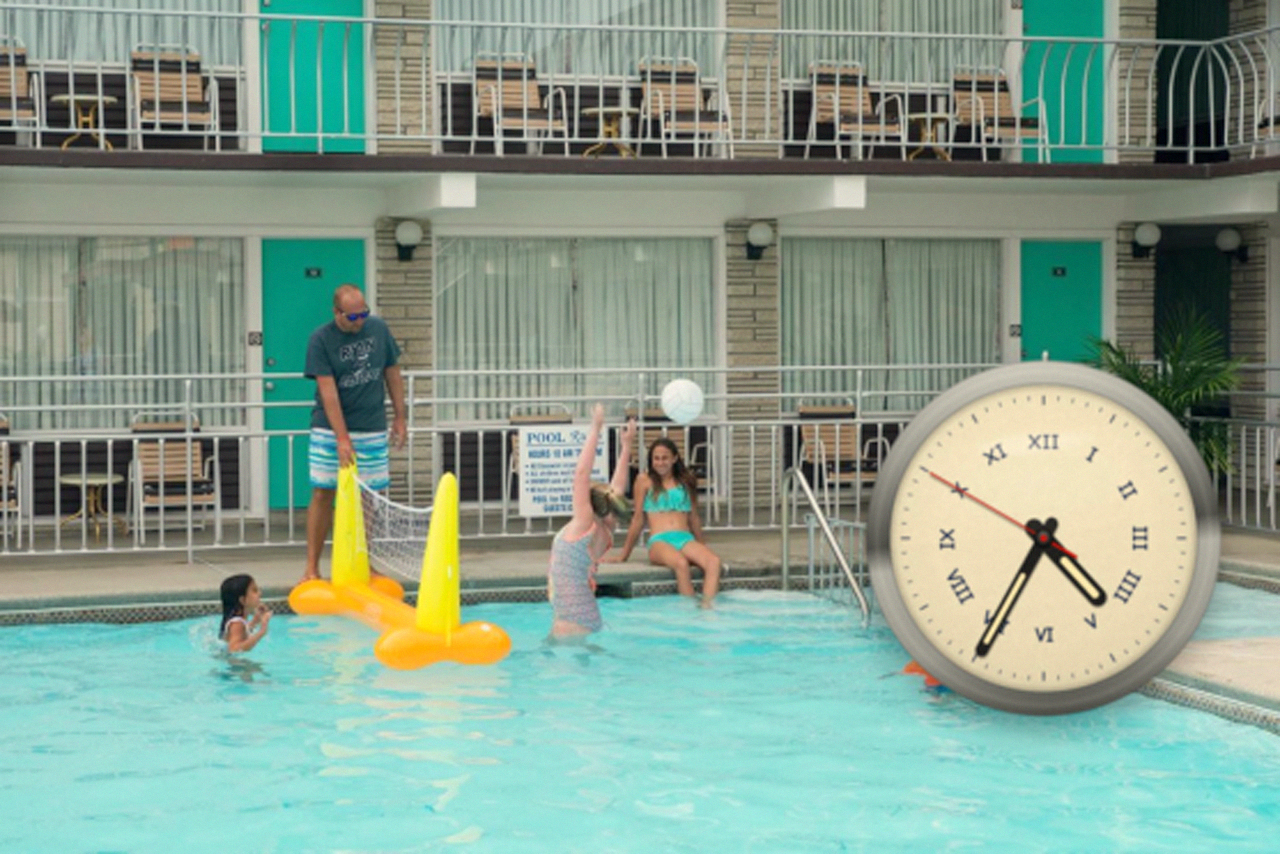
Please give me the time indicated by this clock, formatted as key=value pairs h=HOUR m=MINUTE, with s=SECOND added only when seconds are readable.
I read h=4 m=34 s=50
